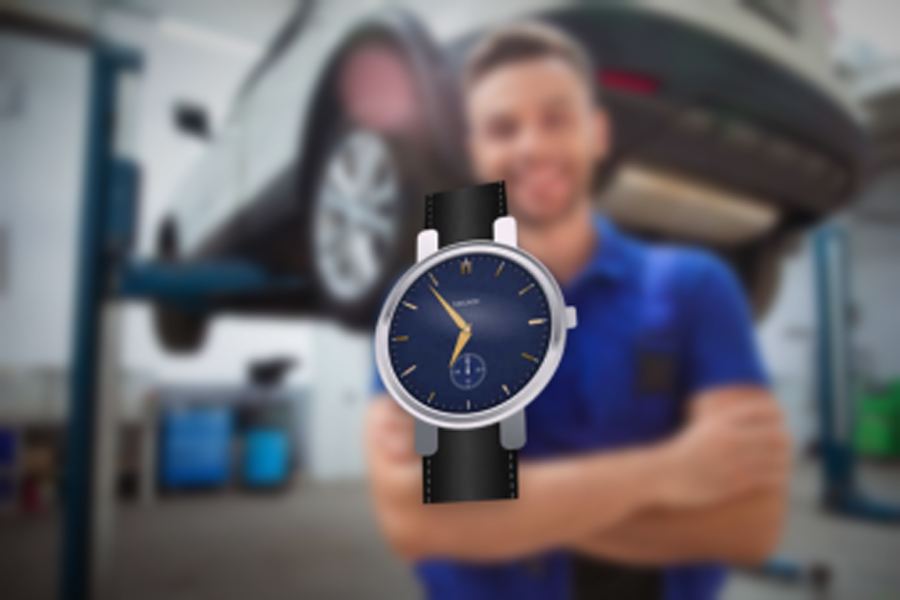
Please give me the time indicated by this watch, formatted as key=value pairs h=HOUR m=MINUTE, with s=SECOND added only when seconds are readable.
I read h=6 m=54
